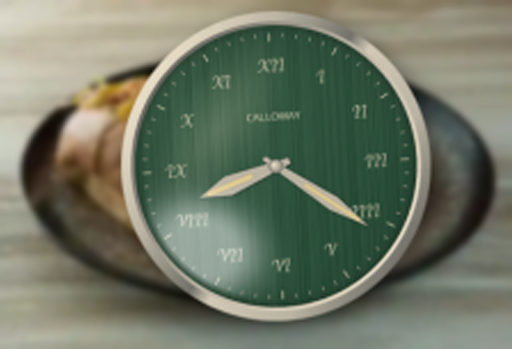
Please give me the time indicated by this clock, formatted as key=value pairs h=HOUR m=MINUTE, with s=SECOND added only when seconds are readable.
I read h=8 m=21
